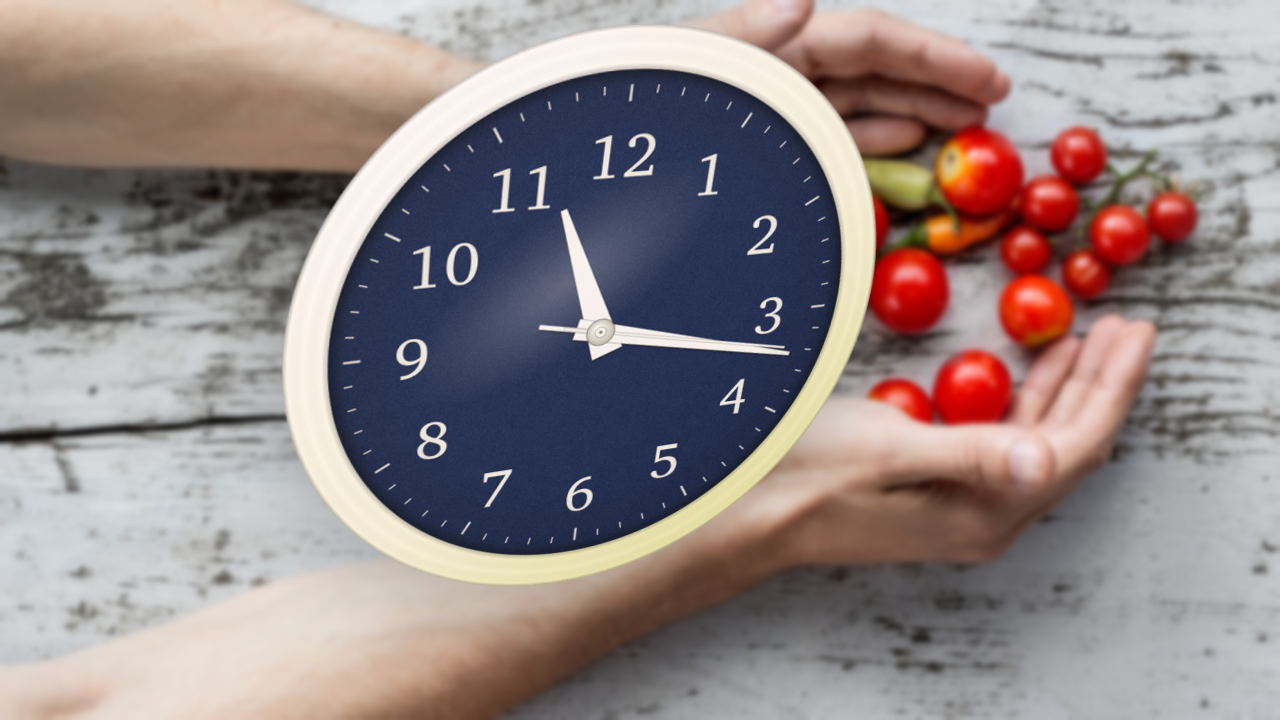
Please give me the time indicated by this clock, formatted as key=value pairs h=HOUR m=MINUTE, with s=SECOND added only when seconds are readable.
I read h=11 m=17 s=17
